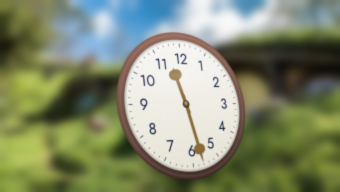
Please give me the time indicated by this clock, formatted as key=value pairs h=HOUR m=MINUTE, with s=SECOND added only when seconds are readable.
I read h=11 m=28
